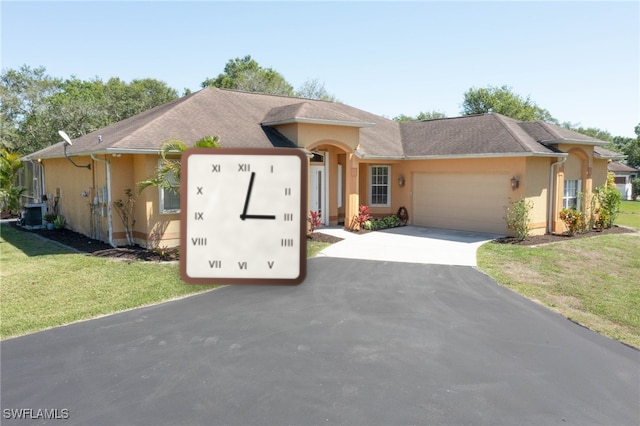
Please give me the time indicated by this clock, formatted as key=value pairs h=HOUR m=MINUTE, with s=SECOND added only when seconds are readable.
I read h=3 m=2
